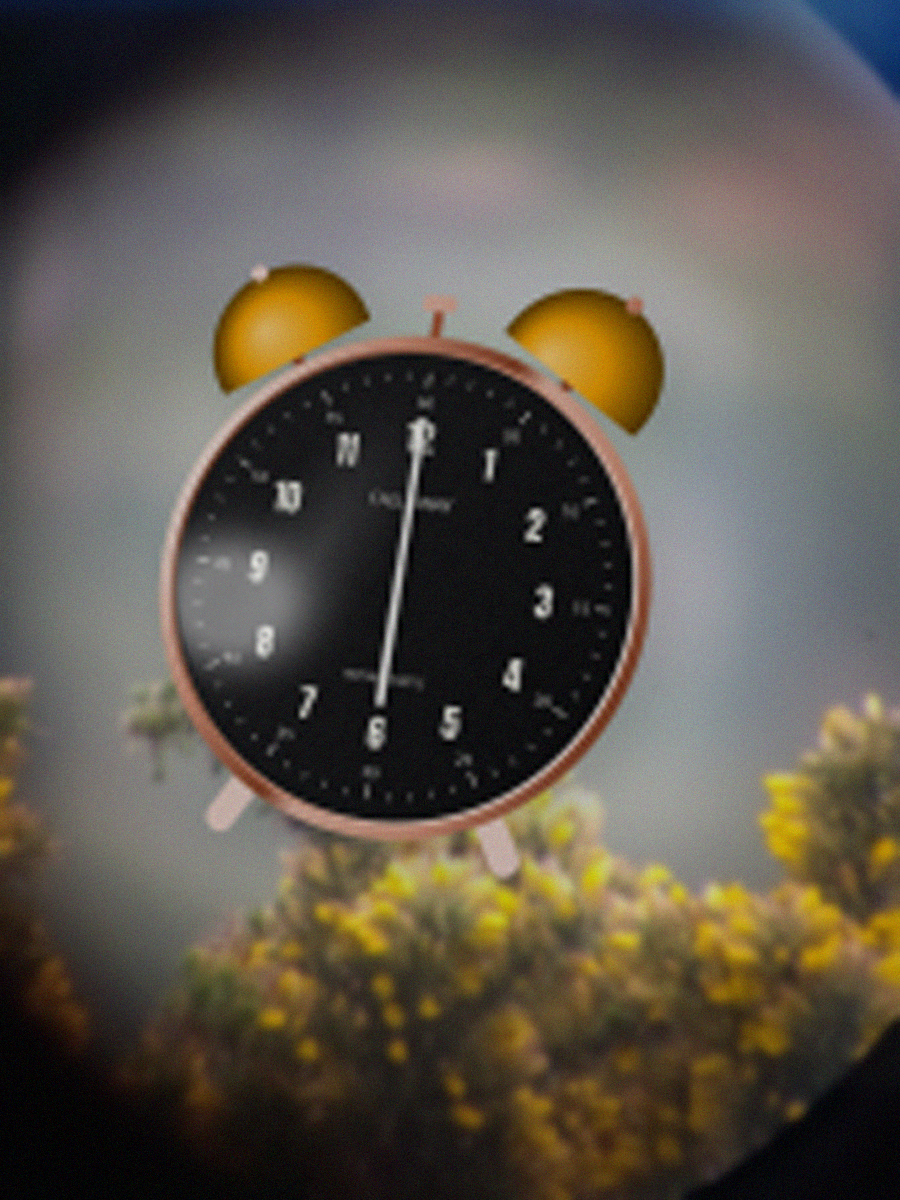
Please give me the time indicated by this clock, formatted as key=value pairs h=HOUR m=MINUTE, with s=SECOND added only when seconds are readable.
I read h=6 m=0
